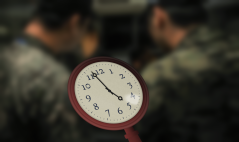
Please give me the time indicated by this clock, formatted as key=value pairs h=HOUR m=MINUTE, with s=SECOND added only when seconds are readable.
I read h=4 m=57
